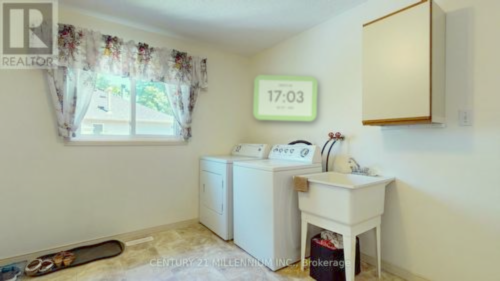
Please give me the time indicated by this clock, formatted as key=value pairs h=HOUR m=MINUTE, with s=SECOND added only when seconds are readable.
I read h=17 m=3
